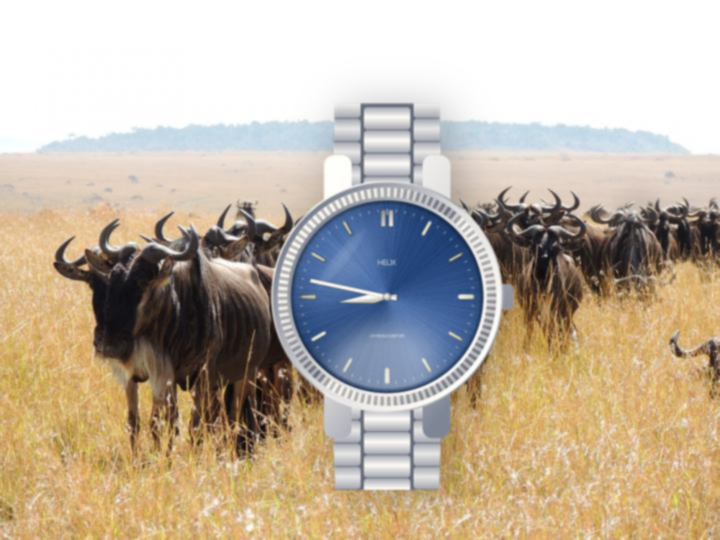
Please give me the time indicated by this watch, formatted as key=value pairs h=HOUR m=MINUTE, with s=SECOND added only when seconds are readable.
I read h=8 m=47
